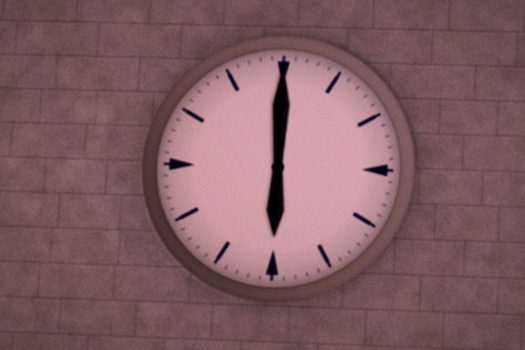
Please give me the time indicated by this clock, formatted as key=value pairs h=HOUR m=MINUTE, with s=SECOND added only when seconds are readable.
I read h=6 m=0
